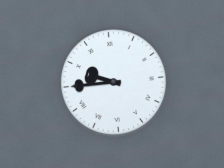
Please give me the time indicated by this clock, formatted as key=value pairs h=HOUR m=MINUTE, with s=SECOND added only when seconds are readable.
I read h=9 m=45
